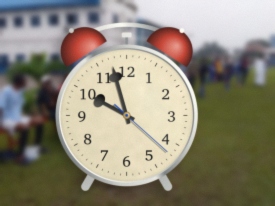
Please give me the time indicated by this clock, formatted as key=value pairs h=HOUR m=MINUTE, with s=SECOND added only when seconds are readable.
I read h=9 m=57 s=22
